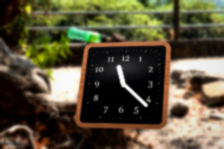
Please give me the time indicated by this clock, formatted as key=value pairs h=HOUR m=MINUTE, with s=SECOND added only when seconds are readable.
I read h=11 m=22
